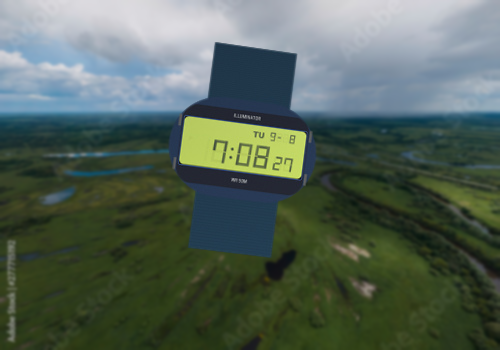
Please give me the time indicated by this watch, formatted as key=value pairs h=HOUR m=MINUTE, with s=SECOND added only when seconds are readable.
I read h=7 m=8 s=27
